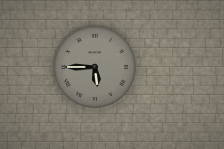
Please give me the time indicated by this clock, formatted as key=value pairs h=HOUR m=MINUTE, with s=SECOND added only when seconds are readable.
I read h=5 m=45
